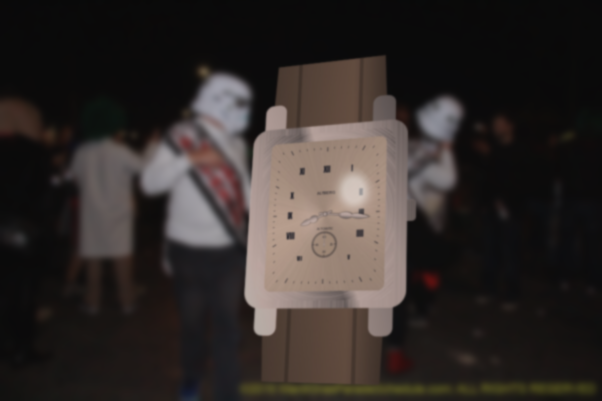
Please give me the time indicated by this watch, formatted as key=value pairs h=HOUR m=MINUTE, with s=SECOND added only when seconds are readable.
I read h=8 m=16
